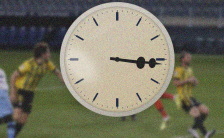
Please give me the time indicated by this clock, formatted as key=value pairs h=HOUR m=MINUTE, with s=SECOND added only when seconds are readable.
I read h=3 m=16
